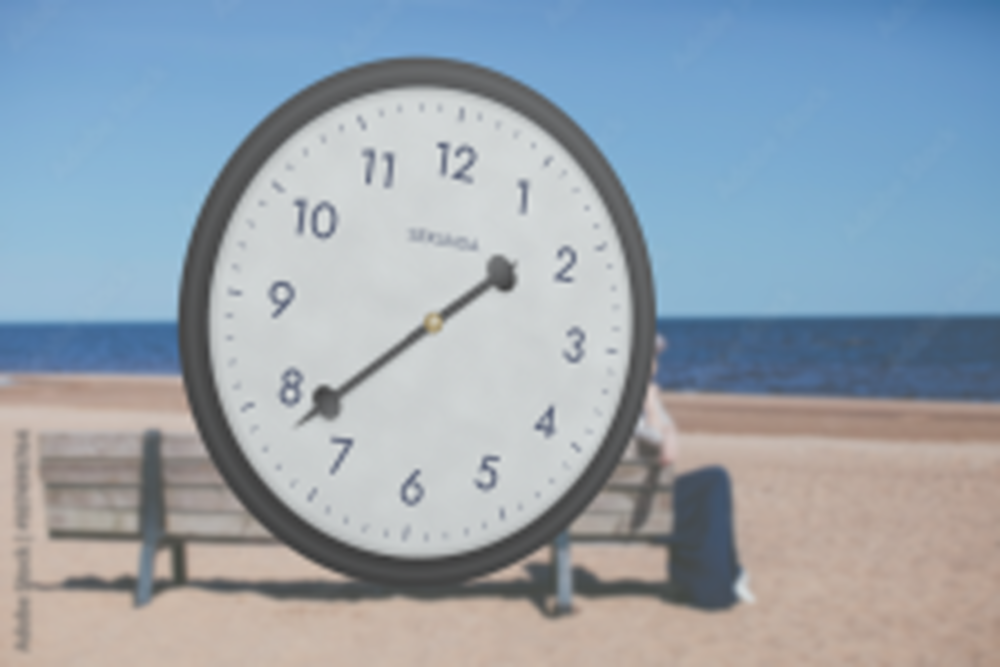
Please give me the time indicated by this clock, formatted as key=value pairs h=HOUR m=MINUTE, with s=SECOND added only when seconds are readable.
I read h=1 m=38
